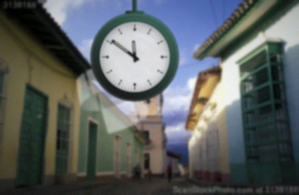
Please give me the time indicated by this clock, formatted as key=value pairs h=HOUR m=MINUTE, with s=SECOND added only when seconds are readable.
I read h=11 m=51
